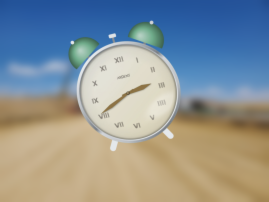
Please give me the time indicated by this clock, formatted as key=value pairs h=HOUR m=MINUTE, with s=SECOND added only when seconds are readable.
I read h=2 m=41
